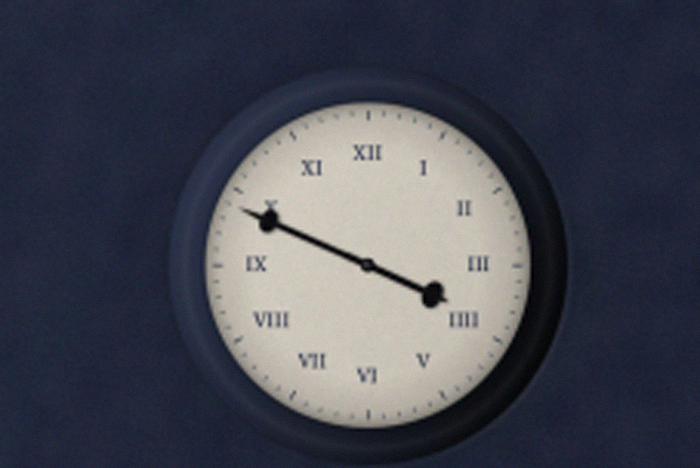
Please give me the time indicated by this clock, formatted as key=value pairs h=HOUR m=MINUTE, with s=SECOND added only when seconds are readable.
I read h=3 m=49
